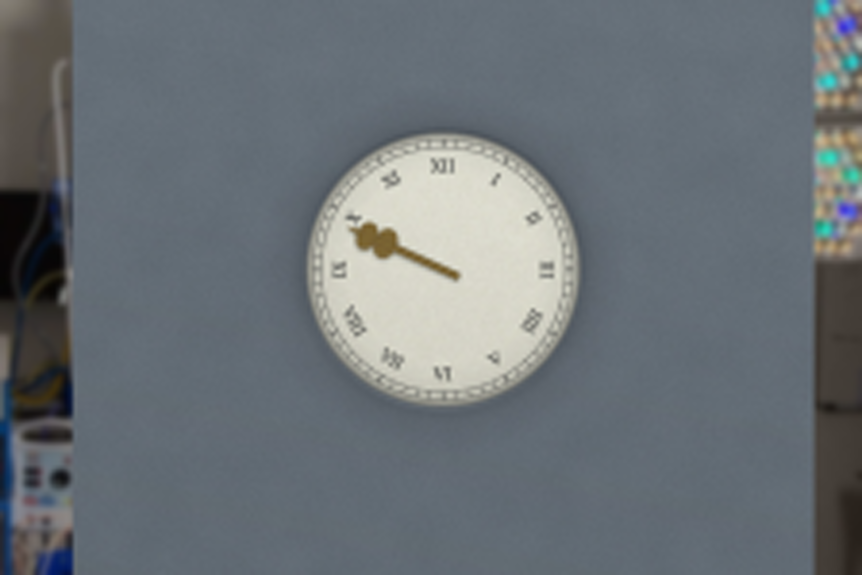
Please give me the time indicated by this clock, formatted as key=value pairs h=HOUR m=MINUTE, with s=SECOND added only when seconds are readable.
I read h=9 m=49
